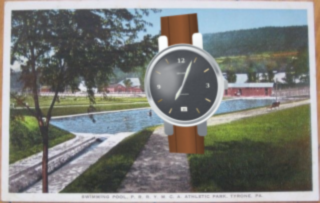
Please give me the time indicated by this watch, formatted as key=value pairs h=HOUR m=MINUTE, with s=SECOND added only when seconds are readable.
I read h=7 m=4
